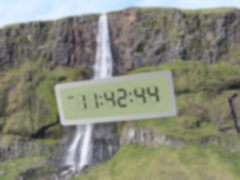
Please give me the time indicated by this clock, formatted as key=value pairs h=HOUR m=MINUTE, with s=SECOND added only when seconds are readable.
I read h=11 m=42 s=44
